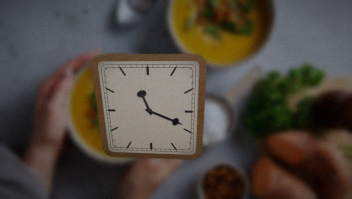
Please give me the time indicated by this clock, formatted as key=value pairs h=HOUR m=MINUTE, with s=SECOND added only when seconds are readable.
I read h=11 m=19
